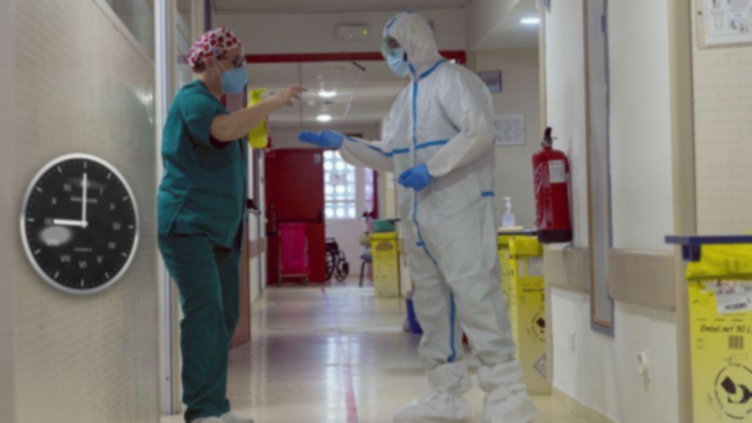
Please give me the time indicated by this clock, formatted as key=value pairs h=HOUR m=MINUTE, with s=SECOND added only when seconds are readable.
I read h=9 m=0
